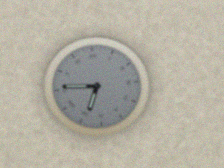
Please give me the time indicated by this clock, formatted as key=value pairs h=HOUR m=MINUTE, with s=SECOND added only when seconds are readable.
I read h=6 m=46
